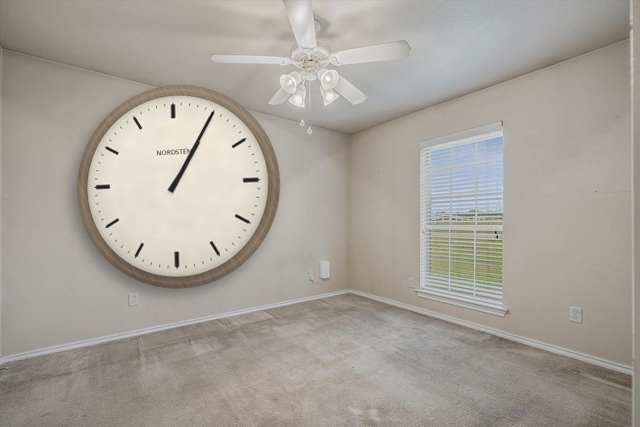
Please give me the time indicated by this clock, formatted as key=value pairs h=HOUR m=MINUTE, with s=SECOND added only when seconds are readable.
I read h=1 m=5
